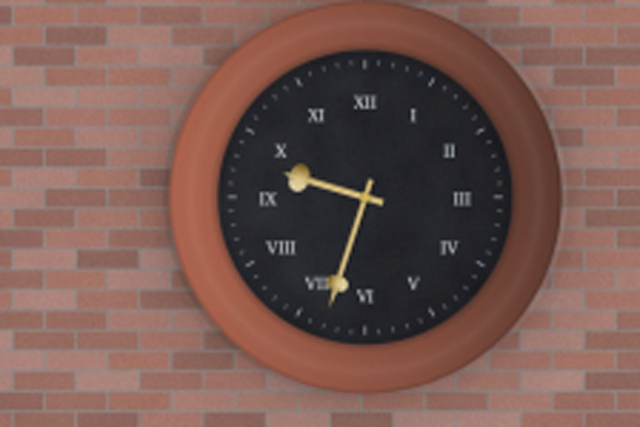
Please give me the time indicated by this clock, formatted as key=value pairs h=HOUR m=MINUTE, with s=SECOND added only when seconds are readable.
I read h=9 m=33
